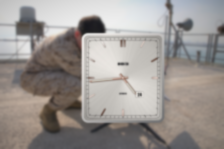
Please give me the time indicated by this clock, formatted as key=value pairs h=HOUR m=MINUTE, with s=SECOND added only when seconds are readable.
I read h=4 m=44
